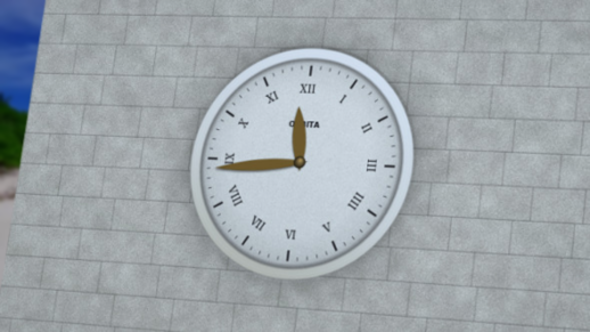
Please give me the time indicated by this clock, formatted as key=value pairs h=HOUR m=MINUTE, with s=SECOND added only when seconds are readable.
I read h=11 m=44
